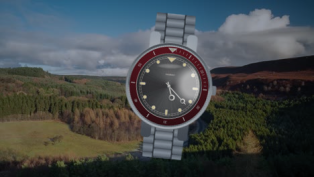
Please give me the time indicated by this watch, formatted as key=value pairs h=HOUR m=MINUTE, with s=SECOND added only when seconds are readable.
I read h=5 m=22
